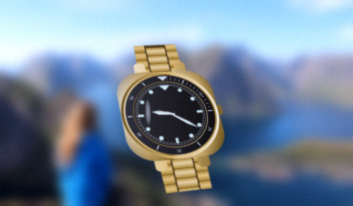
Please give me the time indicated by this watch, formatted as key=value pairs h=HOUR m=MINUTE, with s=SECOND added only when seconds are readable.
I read h=9 m=21
